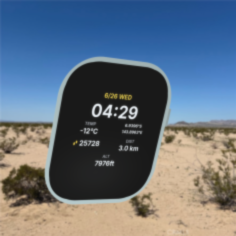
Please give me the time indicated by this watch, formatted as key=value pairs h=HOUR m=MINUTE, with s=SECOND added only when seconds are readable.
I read h=4 m=29
